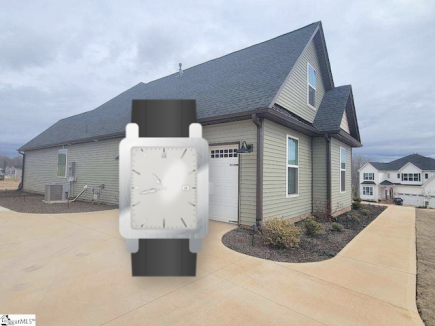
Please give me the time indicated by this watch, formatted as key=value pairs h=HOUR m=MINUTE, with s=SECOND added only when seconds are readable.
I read h=10 m=43
